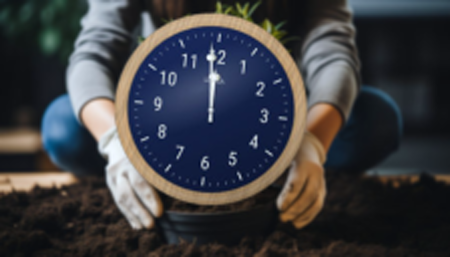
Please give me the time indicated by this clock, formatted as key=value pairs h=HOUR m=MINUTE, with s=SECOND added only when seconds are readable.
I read h=11 m=59
